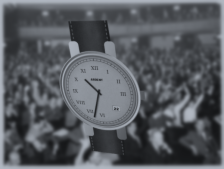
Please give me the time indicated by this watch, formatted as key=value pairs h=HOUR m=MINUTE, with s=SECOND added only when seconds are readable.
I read h=10 m=33
